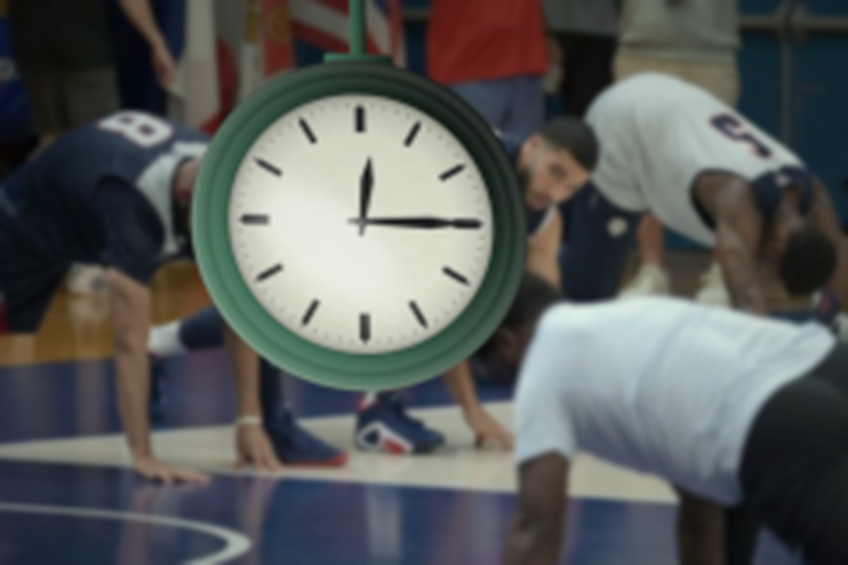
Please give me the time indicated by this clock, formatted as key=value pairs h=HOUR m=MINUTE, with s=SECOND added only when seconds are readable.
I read h=12 m=15
